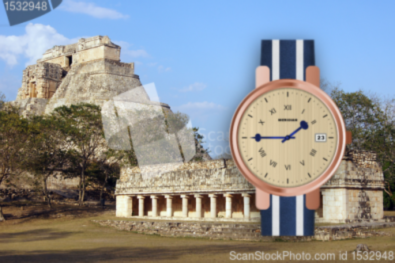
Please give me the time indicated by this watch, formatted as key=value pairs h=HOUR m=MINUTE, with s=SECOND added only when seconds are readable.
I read h=1 m=45
